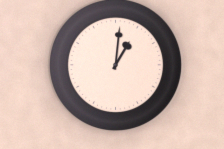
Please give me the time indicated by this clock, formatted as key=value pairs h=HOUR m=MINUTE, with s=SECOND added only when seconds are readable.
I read h=1 m=1
